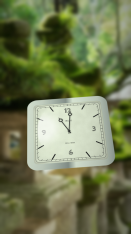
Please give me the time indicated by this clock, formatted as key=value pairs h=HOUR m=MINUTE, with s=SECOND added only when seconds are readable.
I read h=11 m=1
